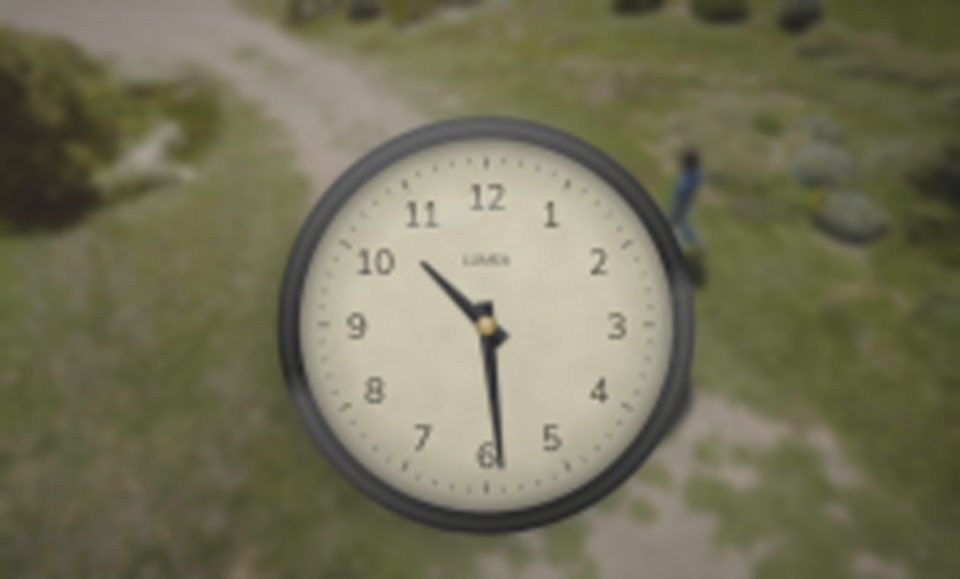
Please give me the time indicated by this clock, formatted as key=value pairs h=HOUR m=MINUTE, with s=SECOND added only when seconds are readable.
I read h=10 m=29
